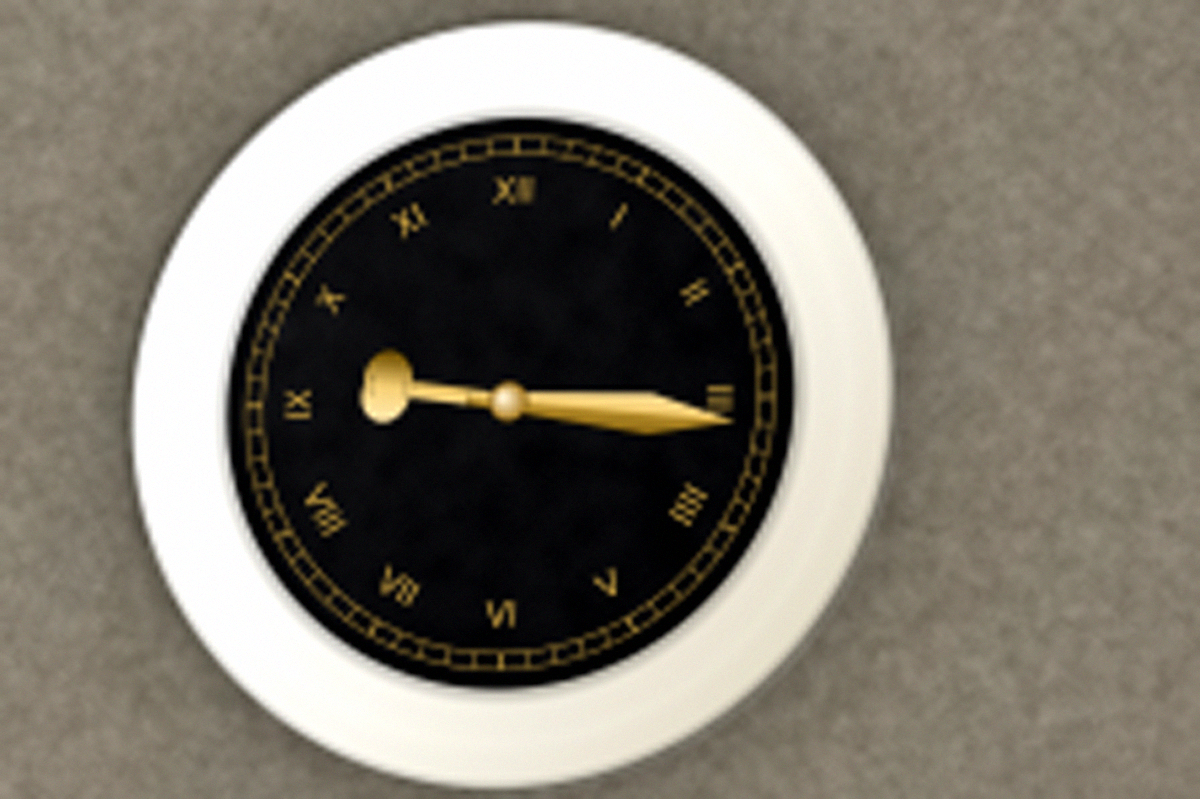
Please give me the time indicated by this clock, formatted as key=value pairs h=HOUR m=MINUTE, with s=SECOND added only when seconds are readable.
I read h=9 m=16
